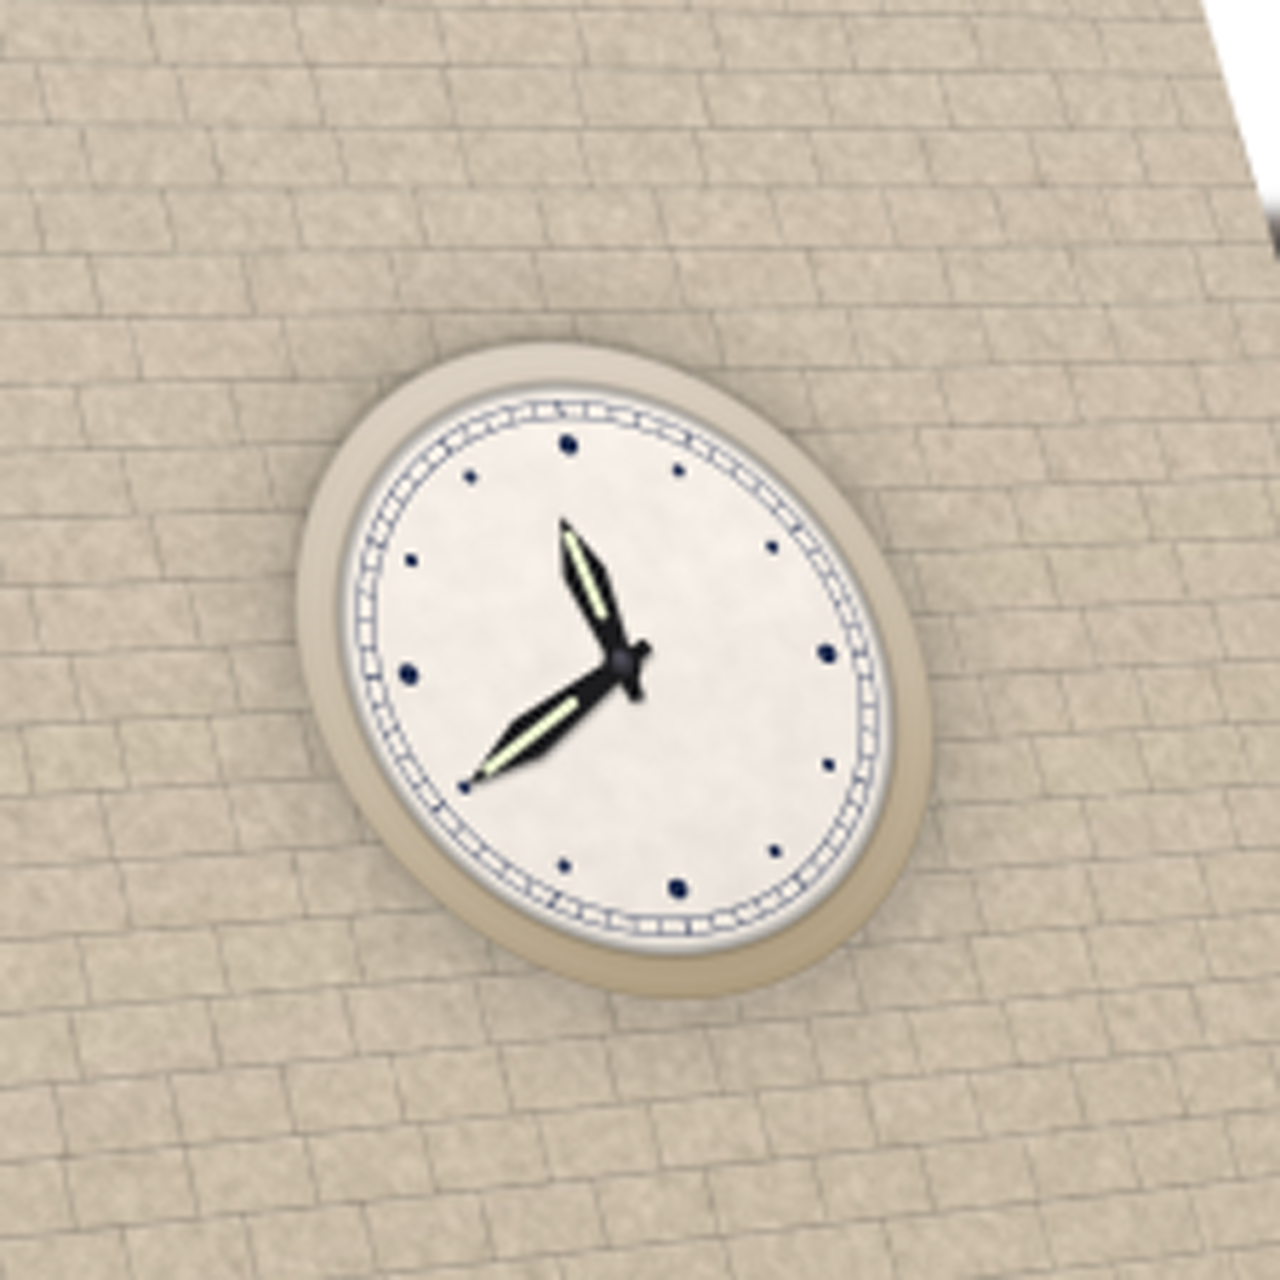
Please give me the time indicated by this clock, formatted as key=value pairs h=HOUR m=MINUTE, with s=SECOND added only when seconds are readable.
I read h=11 m=40
